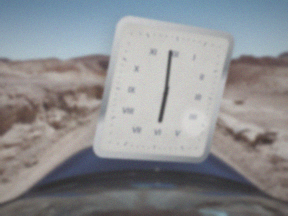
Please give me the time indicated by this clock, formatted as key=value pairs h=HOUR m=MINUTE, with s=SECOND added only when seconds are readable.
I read h=5 m=59
